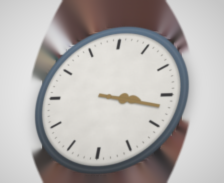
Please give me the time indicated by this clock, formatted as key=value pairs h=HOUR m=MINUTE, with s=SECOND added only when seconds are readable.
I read h=3 m=17
